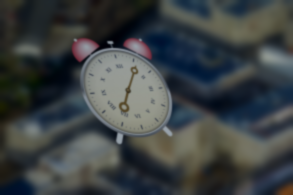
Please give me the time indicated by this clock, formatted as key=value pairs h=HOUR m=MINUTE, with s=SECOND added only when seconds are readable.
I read h=7 m=6
